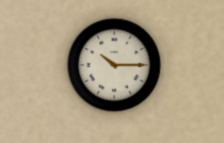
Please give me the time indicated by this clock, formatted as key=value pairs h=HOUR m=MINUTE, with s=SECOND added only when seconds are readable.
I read h=10 m=15
